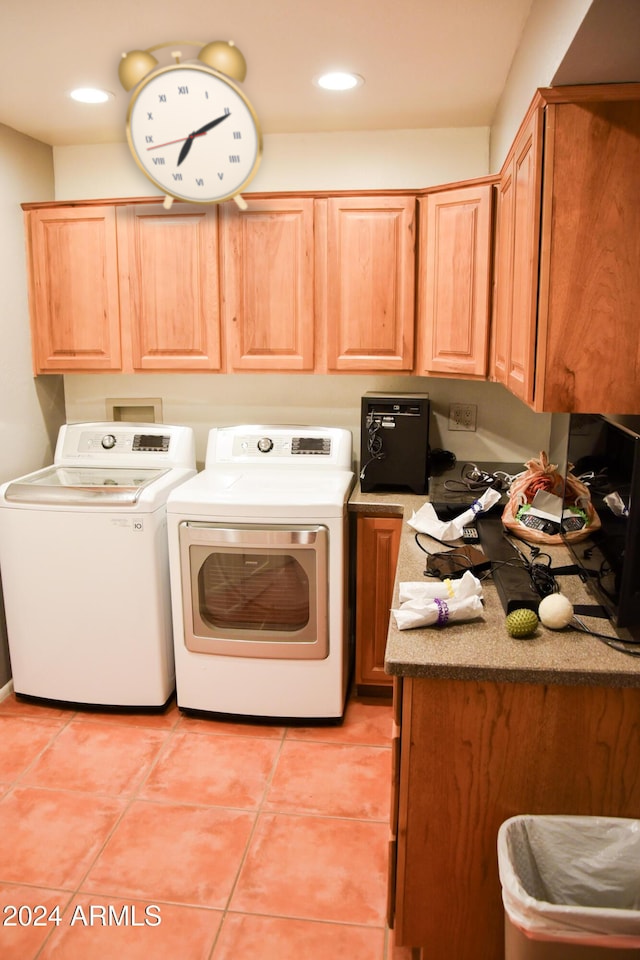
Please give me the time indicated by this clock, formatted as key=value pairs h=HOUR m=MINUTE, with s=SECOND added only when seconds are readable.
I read h=7 m=10 s=43
